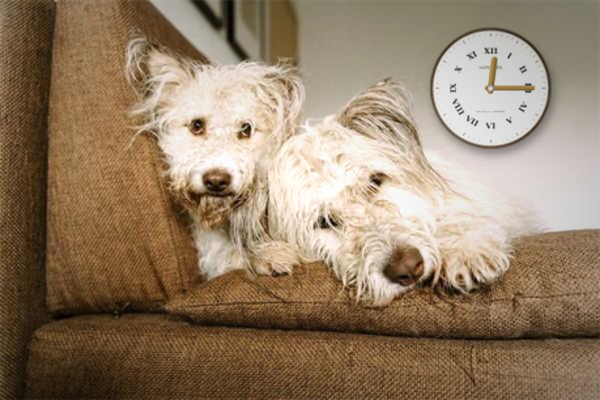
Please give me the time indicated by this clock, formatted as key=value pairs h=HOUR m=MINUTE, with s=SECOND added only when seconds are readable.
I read h=12 m=15
